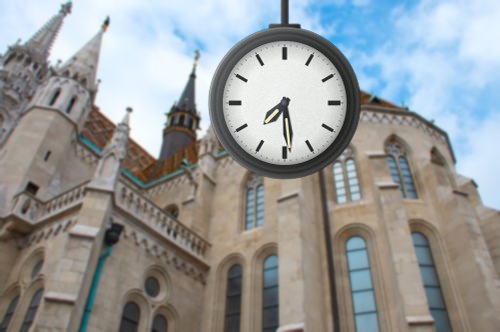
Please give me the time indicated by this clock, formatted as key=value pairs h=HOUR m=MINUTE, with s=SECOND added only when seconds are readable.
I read h=7 m=29
